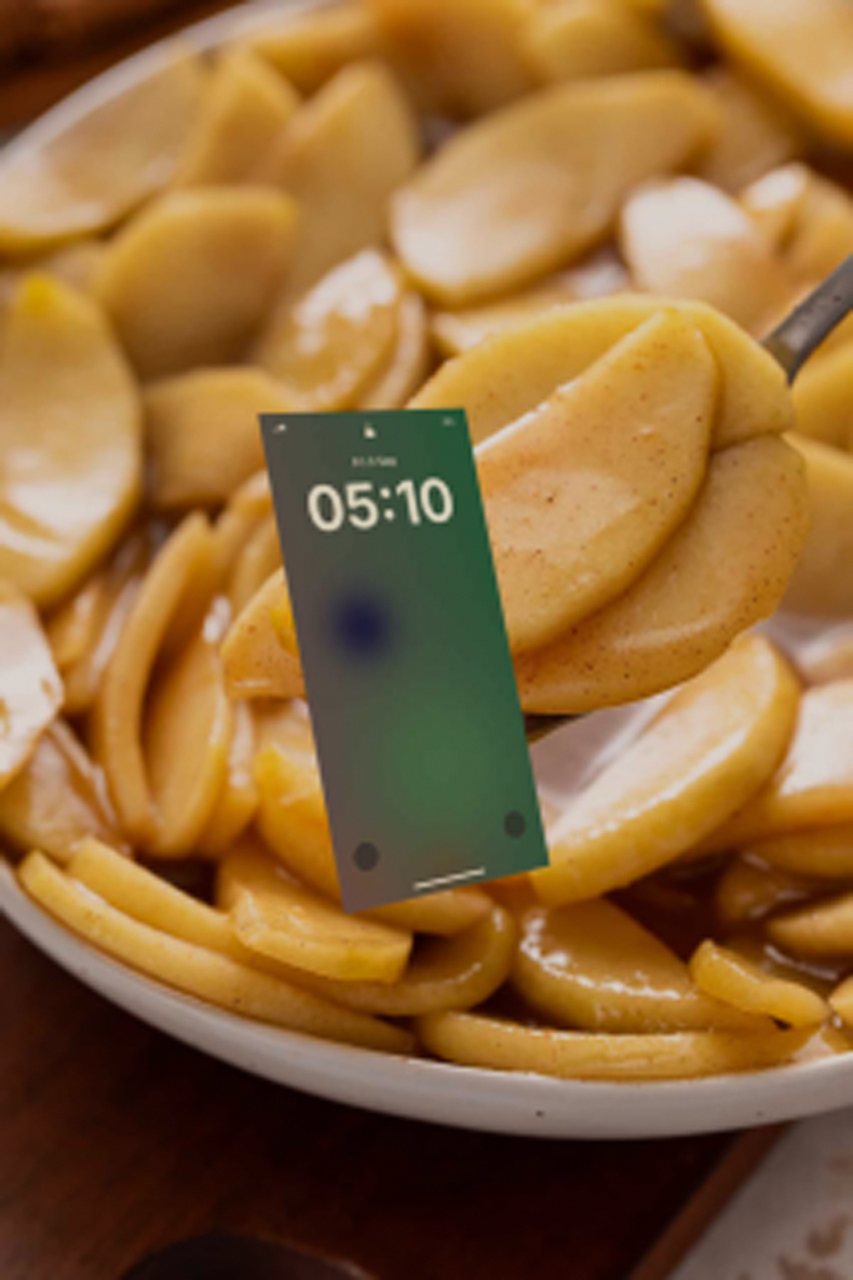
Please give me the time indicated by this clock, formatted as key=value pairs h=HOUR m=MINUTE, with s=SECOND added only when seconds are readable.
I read h=5 m=10
